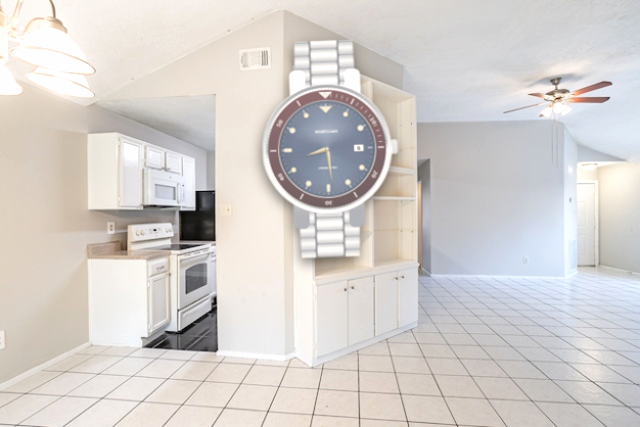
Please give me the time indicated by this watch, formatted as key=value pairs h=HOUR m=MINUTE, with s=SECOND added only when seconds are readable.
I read h=8 m=29
